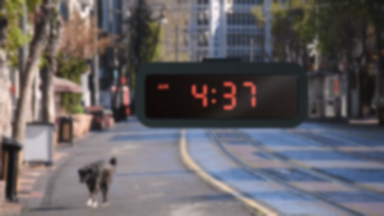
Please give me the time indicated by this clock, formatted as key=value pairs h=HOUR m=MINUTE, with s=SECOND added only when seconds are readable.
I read h=4 m=37
